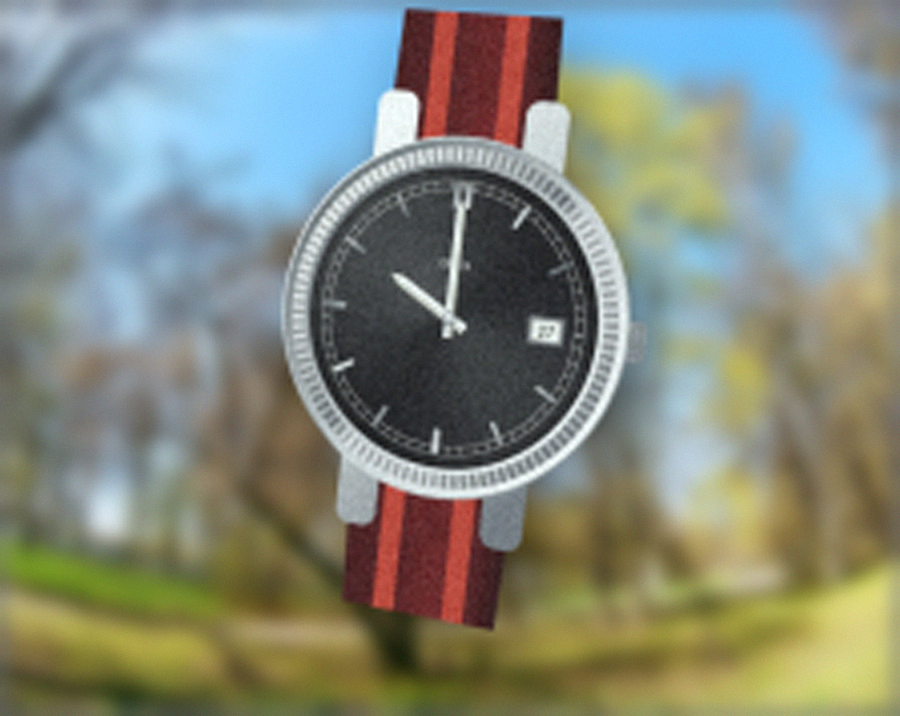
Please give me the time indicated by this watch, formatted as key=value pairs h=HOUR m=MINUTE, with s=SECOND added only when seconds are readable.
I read h=10 m=0
